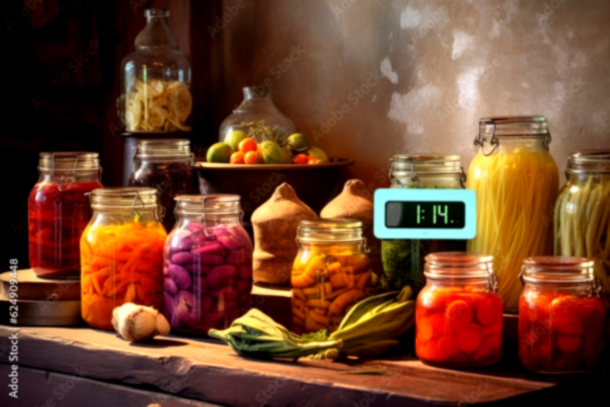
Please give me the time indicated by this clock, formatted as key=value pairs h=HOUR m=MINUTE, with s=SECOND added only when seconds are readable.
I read h=1 m=14
